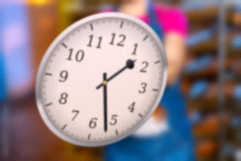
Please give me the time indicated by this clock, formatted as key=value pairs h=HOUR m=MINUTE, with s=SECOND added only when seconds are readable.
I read h=1 m=27
